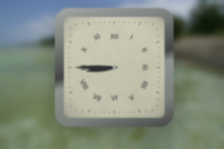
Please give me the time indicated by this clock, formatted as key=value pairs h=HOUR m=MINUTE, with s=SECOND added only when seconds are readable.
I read h=8 m=45
